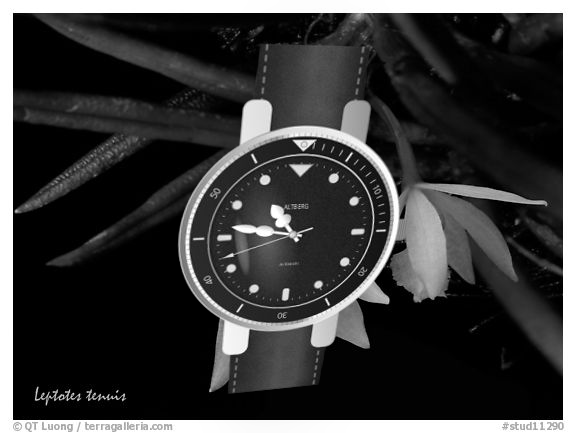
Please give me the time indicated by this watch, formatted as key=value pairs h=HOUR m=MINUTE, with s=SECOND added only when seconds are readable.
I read h=10 m=46 s=42
